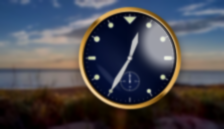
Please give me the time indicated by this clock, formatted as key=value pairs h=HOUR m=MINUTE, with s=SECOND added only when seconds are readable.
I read h=12 m=35
